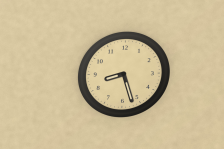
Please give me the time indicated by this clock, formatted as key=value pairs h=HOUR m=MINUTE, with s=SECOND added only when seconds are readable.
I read h=8 m=27
